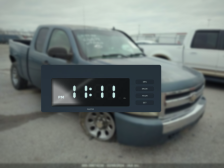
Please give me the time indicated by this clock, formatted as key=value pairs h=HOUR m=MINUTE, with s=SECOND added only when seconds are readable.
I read h=11 m=11
